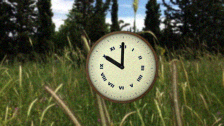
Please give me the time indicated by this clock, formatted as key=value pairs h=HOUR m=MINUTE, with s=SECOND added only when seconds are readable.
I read h=10 m=0
